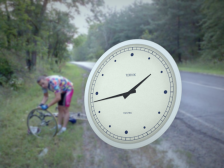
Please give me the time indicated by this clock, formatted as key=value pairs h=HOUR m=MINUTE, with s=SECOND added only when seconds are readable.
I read h=1 m=43
